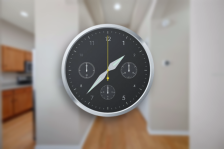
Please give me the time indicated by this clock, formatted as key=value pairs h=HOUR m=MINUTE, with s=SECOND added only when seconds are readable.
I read h=1 m=37
